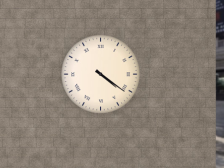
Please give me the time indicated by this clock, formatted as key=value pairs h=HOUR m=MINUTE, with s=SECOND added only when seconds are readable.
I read h=4 m=21
